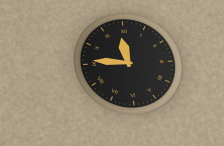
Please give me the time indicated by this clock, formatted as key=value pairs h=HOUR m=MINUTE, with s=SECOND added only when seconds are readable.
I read h=11 m=46
